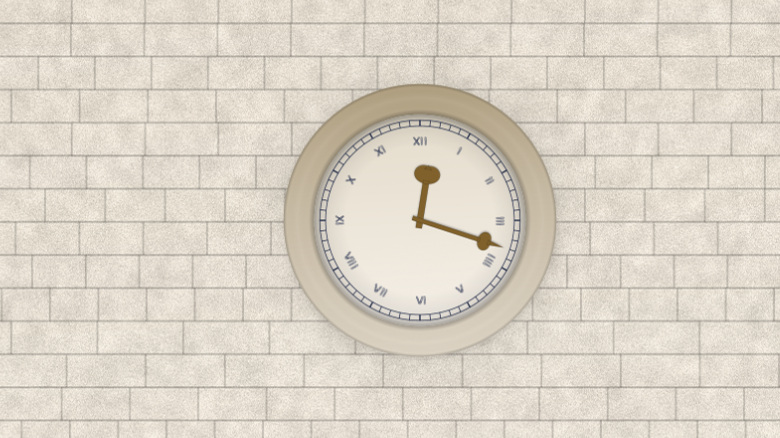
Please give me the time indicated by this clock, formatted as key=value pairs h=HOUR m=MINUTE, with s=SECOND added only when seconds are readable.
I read h=12 m=18
